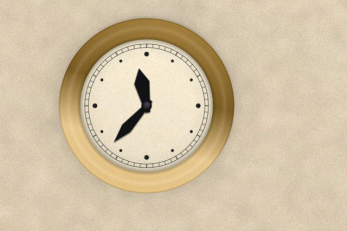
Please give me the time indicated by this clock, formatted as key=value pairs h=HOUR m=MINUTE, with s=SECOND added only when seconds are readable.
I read h=11 m=37
